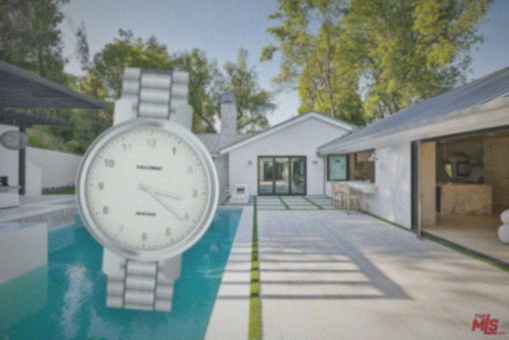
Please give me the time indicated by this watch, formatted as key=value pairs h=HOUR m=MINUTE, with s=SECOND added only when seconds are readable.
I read h=3 m=21
